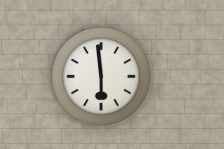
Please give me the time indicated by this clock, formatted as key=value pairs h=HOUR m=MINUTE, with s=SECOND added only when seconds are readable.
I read h=5 m=59
